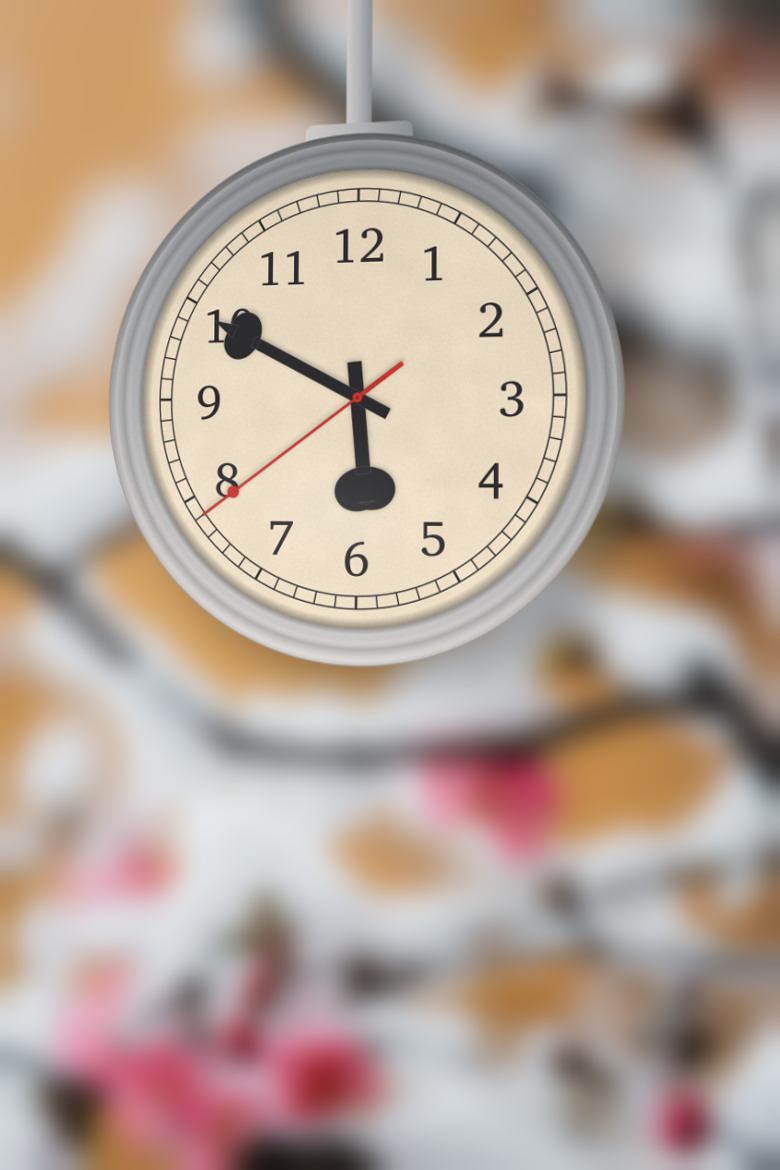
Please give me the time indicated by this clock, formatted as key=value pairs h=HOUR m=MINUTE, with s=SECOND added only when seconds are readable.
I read h=5 m=49 s=39
